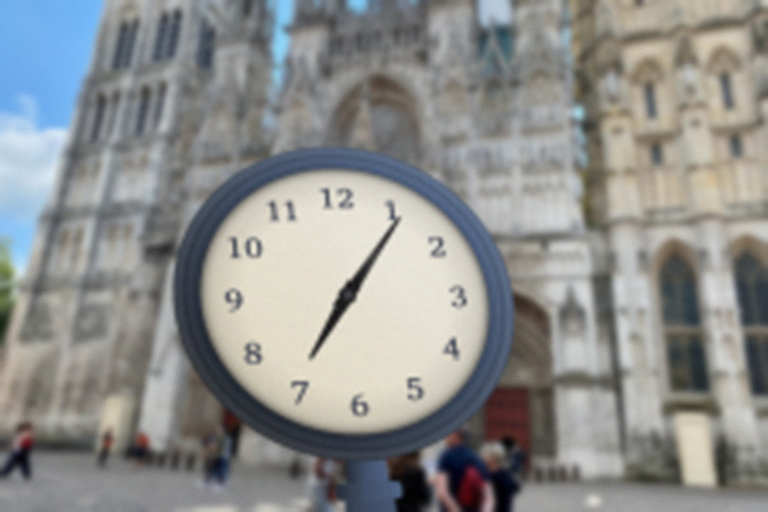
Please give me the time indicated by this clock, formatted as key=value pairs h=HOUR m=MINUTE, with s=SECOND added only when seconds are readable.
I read h=7 m=6
